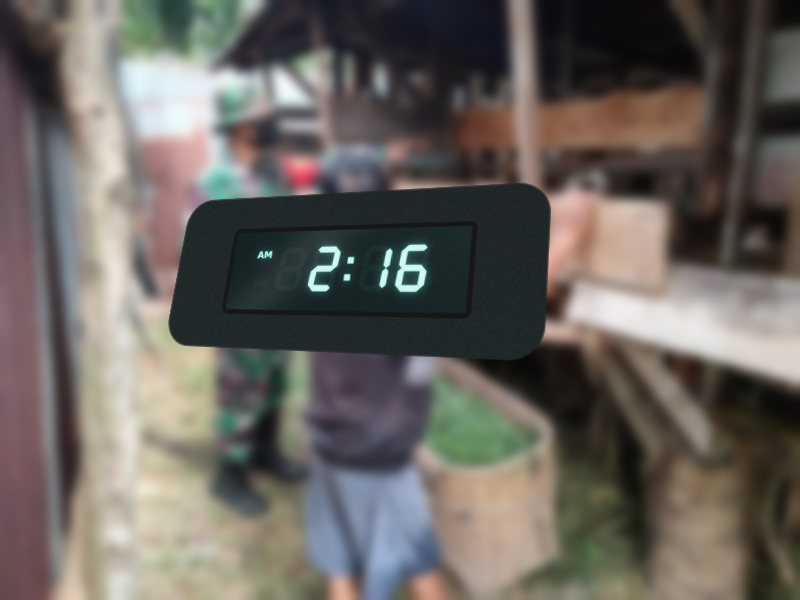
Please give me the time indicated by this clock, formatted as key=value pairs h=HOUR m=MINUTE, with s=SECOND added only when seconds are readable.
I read h=2 m=16
